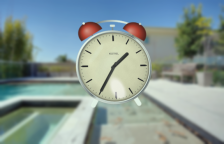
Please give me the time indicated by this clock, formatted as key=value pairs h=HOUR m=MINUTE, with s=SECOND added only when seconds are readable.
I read h=1 m=35
